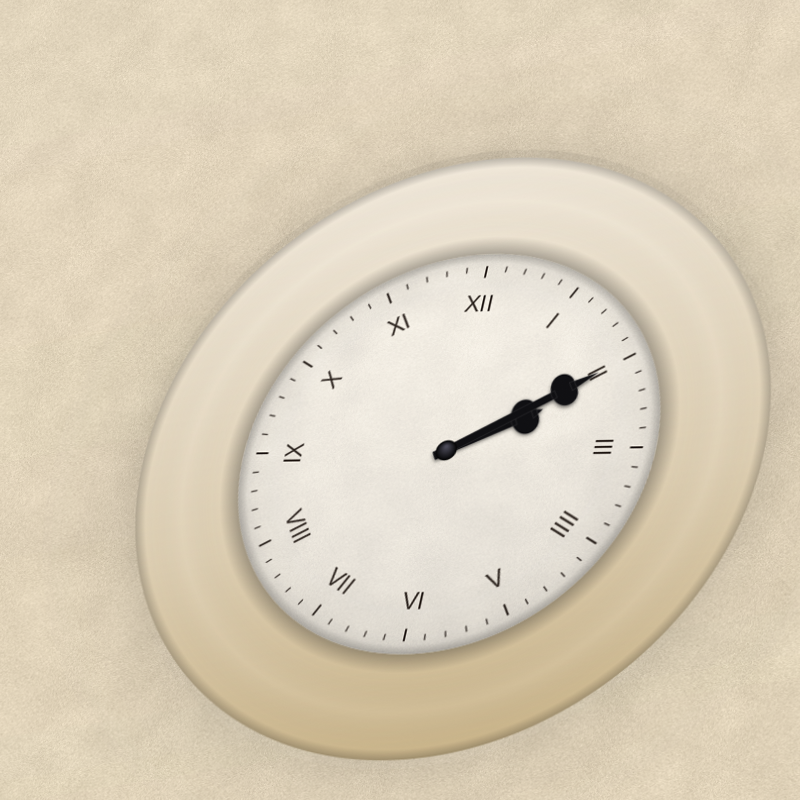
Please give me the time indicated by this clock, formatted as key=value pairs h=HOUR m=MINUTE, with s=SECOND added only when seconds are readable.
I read h=2 m=10
